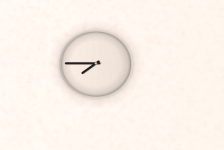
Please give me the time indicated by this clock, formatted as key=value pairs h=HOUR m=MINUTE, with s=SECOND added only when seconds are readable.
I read h=7 m=45
